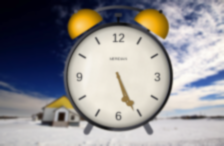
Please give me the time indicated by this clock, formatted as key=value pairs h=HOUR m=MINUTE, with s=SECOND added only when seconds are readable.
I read h=5 m=26
